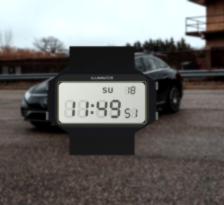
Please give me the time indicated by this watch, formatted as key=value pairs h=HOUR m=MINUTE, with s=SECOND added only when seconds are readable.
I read h=11 m=49 s=51
